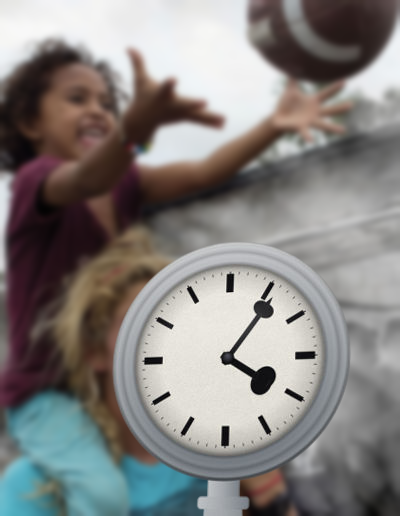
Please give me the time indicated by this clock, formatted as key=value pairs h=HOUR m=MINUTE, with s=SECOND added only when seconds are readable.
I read h=4 m=6
